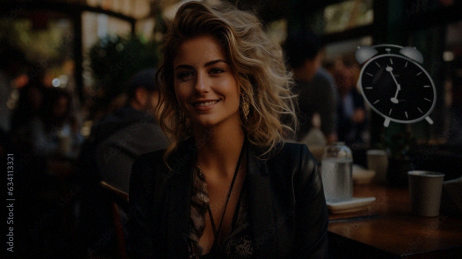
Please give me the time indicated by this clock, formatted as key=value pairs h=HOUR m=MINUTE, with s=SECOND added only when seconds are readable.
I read h=6 m=58
